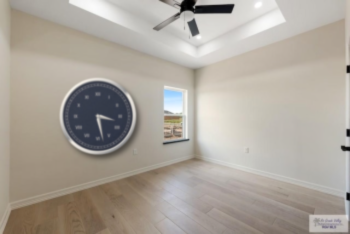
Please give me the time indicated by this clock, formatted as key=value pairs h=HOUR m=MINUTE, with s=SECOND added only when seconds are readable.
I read h=3 m=28
